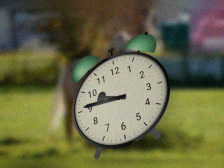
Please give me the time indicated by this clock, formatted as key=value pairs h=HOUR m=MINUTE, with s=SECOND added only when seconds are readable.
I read h=9 m=46
